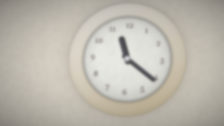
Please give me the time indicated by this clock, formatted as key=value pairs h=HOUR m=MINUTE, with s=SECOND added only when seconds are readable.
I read h=11 m=21
